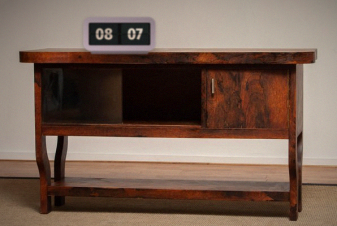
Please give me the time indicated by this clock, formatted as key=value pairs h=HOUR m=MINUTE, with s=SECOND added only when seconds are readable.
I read h=8 m=7
